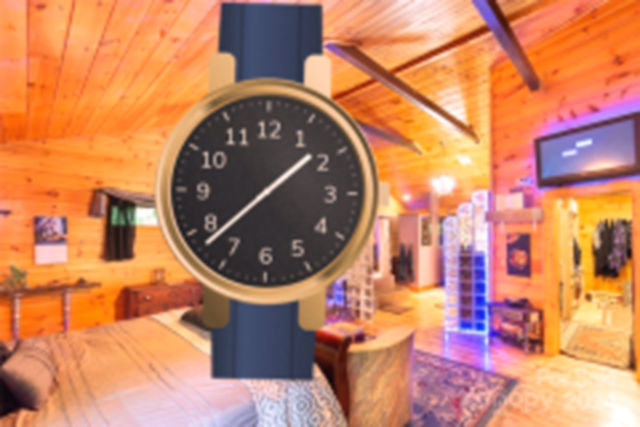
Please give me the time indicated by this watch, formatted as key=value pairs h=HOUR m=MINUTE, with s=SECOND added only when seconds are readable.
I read h=1 m=38
